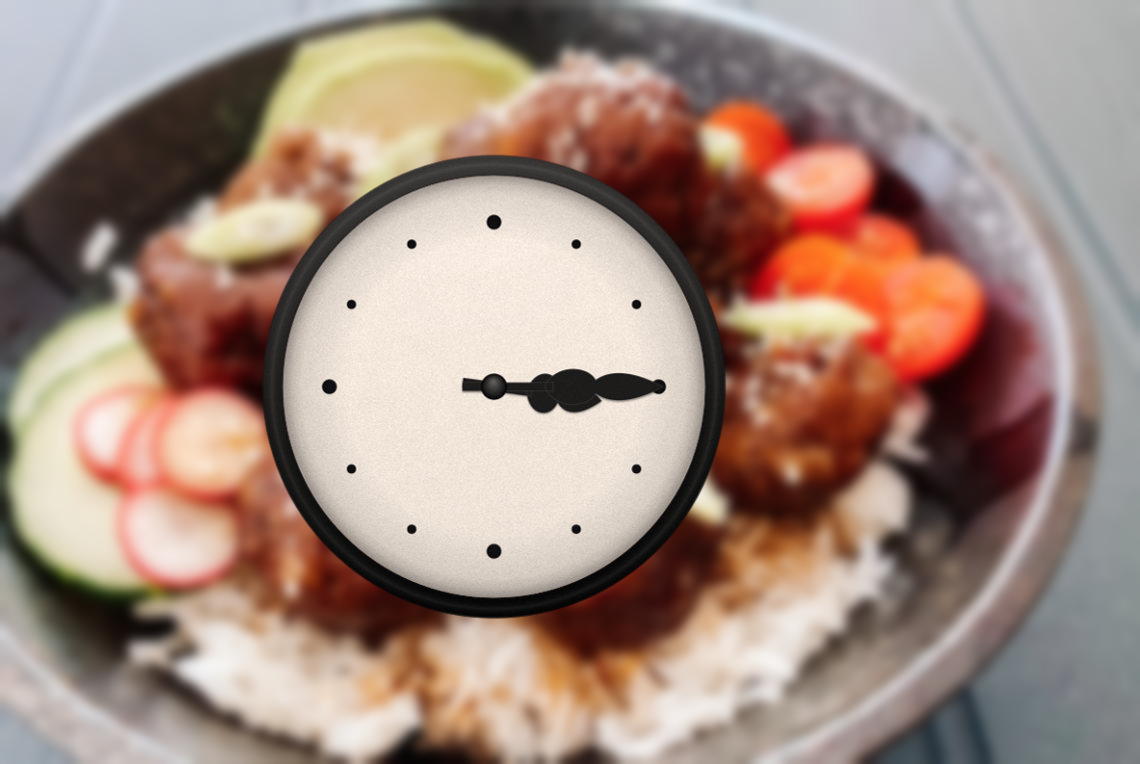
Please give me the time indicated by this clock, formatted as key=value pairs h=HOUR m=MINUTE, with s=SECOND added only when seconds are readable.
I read h=3 m=15
